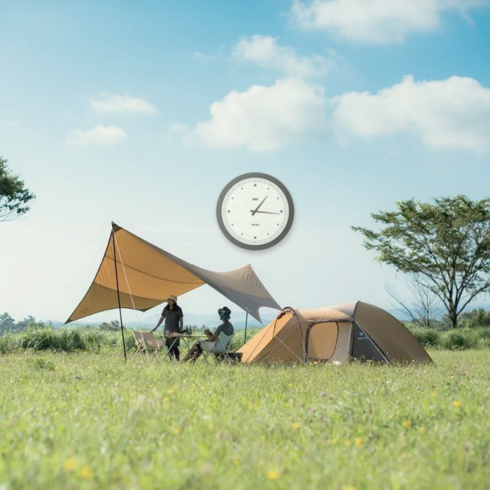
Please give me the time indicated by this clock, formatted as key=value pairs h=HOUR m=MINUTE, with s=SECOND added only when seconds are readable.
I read h=1 m=16
